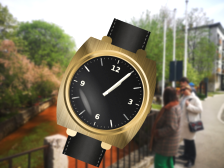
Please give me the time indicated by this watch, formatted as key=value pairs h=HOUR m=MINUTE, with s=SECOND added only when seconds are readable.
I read h=1 m=5
